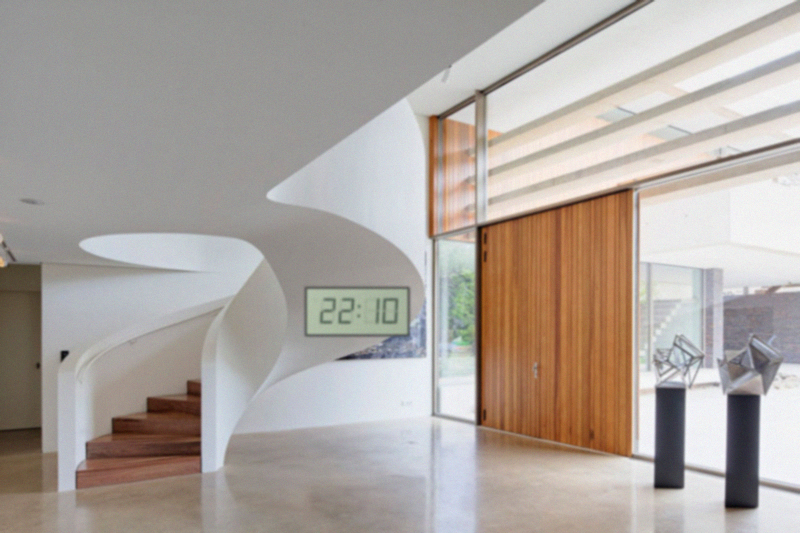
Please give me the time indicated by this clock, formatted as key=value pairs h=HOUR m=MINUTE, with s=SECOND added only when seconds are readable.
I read h=22 m=10
